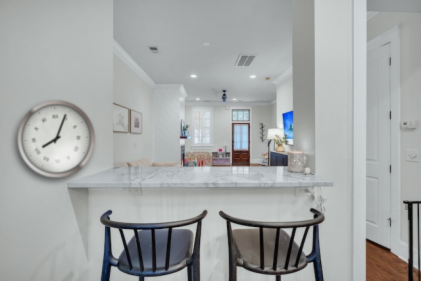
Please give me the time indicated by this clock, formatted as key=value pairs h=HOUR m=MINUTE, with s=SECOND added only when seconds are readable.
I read h=8 m=4
